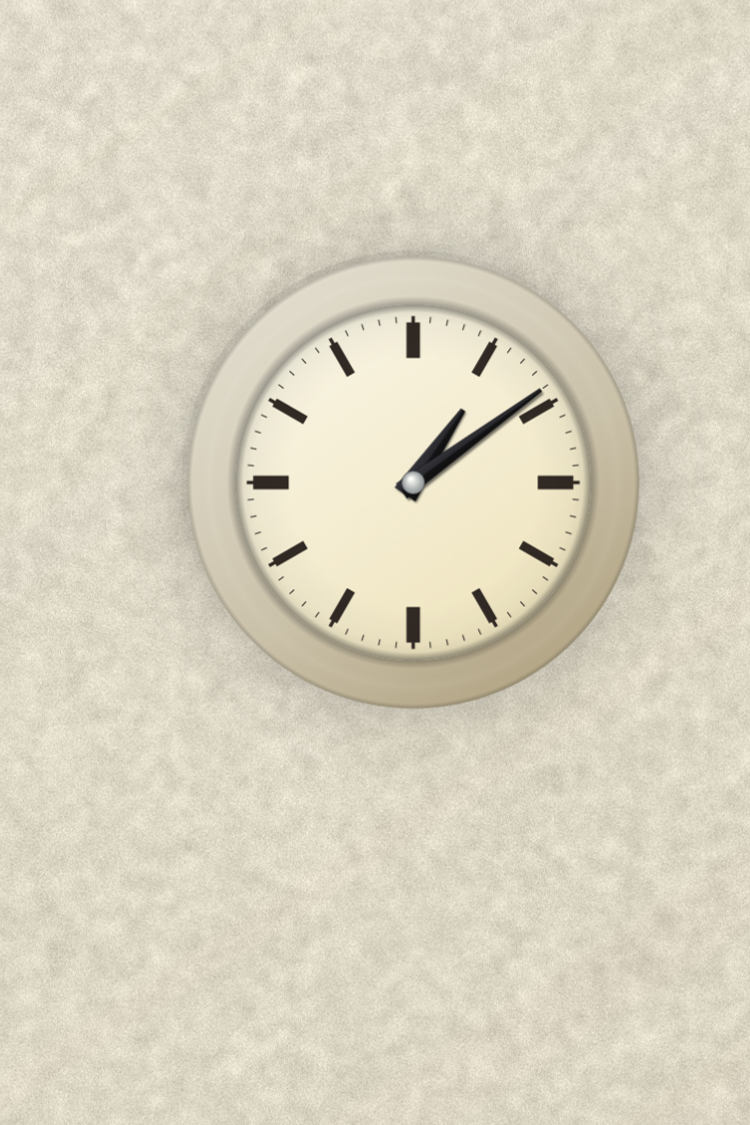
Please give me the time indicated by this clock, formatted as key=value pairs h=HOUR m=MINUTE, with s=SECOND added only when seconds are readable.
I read h=1 m=9
